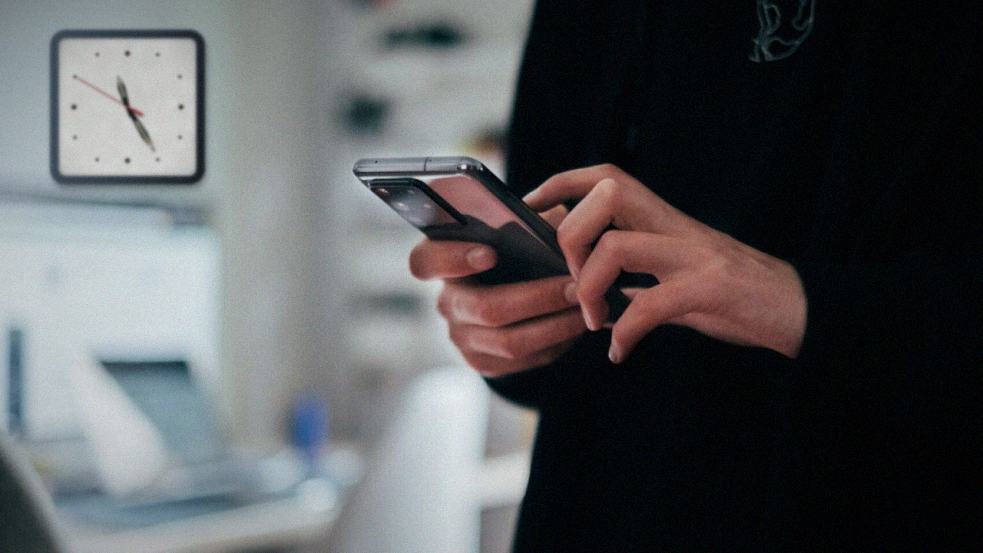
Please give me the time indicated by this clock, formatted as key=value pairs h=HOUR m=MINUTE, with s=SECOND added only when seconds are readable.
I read h=11 m=24 s=50
